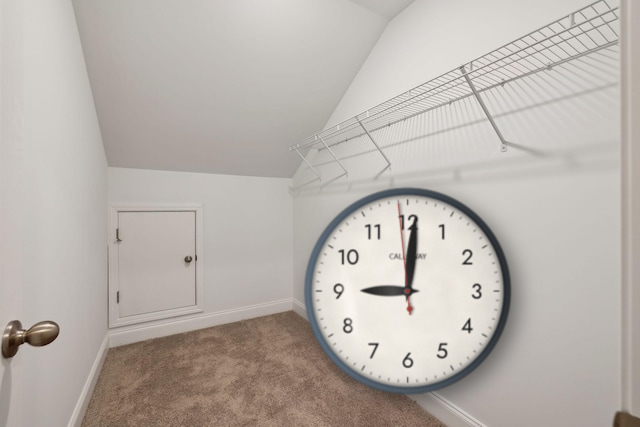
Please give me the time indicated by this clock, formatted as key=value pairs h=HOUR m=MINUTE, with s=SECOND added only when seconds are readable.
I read h=9 m=0 s=59
